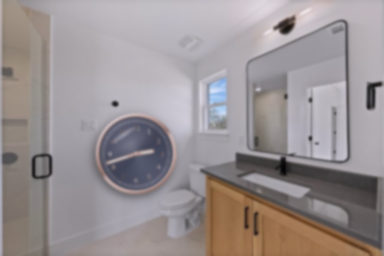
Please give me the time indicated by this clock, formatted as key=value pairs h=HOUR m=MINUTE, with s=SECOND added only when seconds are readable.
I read h=2 m=42
